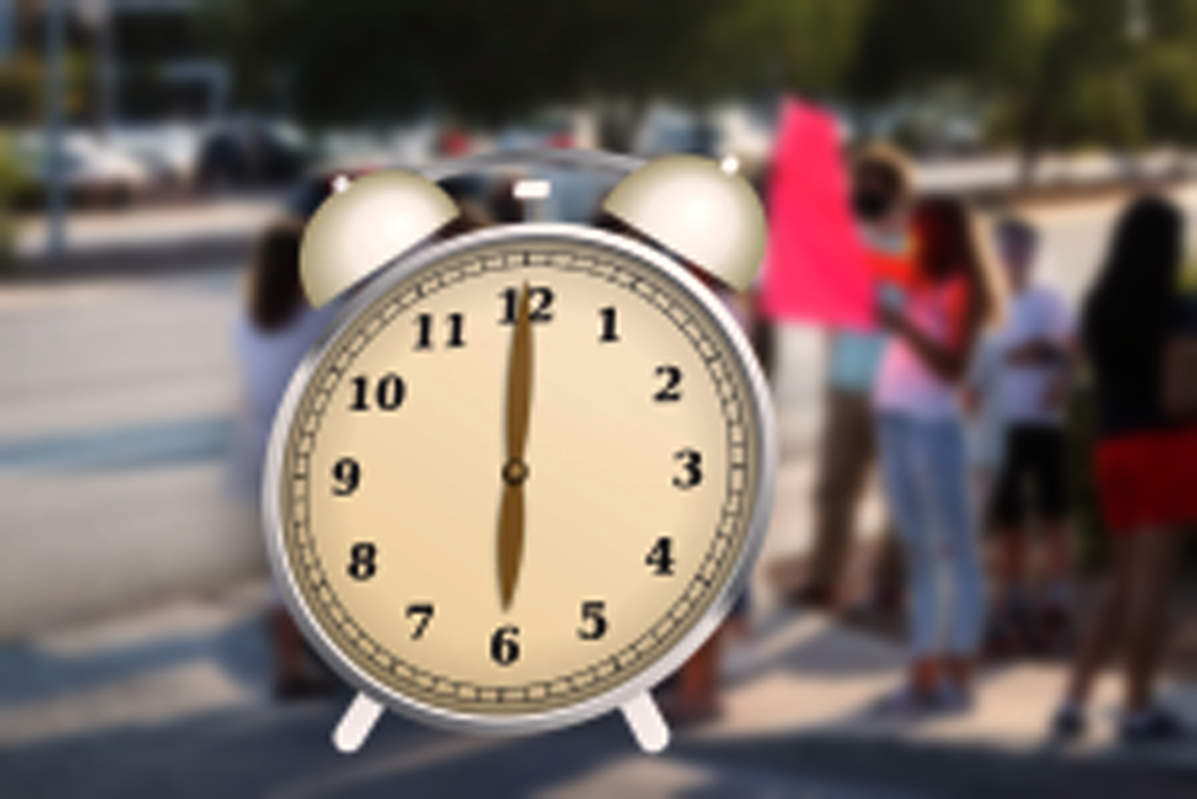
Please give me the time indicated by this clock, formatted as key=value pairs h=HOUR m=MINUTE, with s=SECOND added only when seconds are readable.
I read h=6 m=0
